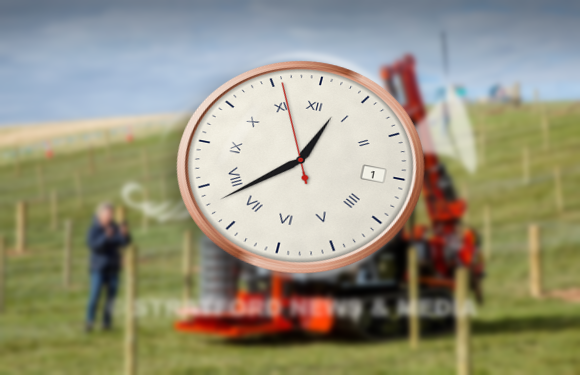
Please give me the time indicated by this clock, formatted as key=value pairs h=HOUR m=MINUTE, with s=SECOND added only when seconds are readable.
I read h=12 m=37 s=56
